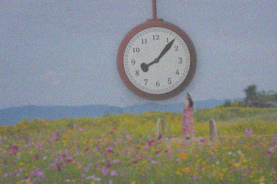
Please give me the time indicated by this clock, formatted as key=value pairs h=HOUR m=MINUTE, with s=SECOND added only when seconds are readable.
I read h=8 m=7
